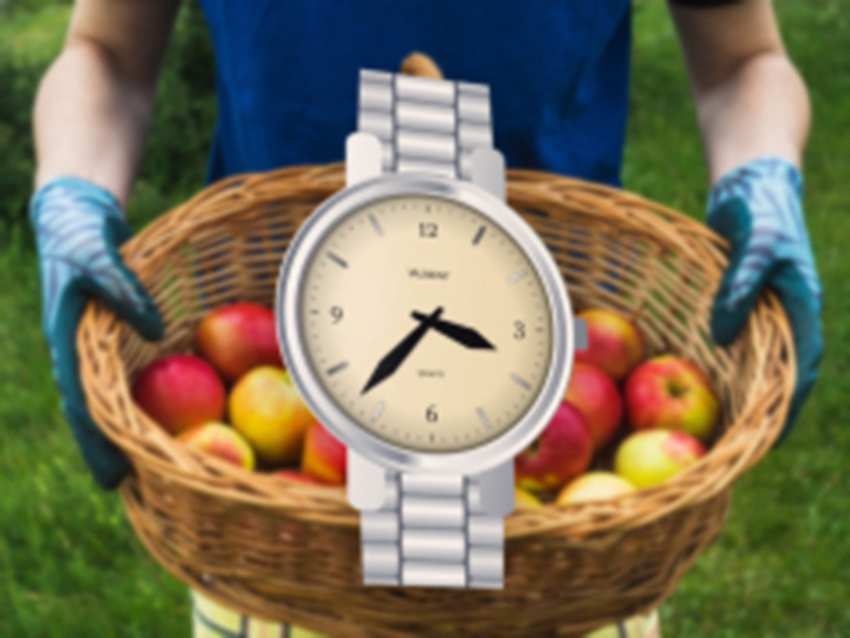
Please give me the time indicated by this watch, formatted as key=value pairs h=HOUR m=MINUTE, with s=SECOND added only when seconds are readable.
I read h=3 m=37
